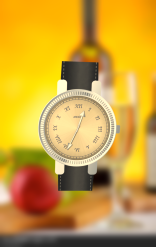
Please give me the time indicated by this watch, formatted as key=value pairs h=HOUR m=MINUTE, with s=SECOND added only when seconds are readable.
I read h=12 m=34
